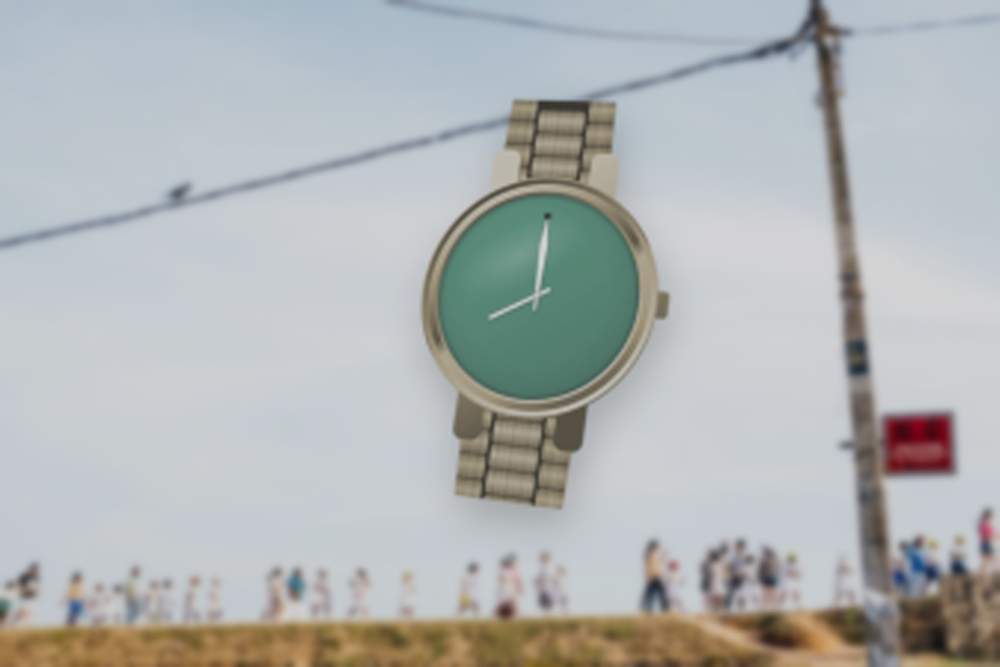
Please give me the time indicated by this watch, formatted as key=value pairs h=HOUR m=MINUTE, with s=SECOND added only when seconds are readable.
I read h=8 m=0
